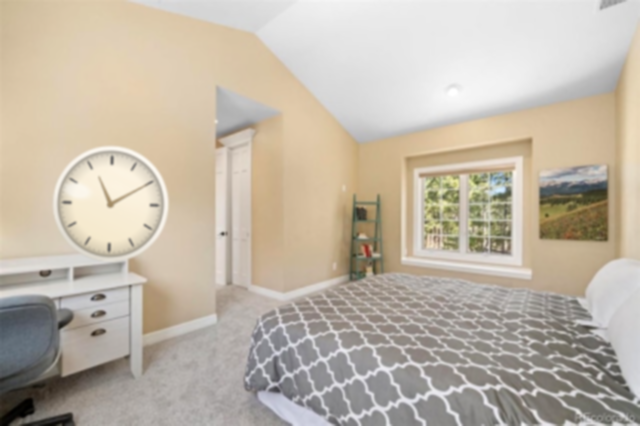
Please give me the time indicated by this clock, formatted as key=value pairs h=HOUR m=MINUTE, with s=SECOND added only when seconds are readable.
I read h=11 m=10
